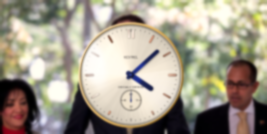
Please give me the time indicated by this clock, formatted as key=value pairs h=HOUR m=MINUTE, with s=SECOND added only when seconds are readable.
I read h=4 m=8
